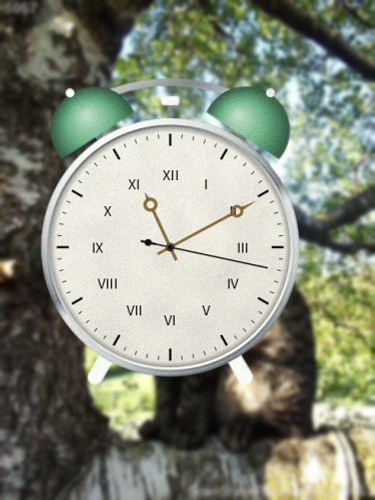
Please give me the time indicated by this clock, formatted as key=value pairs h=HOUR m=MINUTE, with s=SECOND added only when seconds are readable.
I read h=11 m=10 s=17
